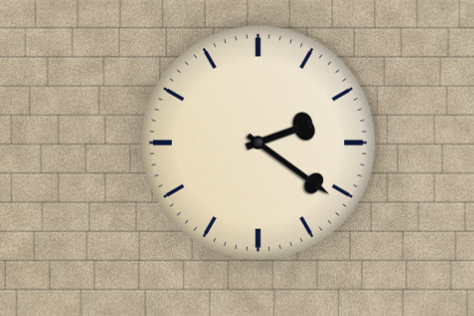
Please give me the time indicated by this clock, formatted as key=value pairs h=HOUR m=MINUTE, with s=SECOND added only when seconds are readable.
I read h=2 m=21
